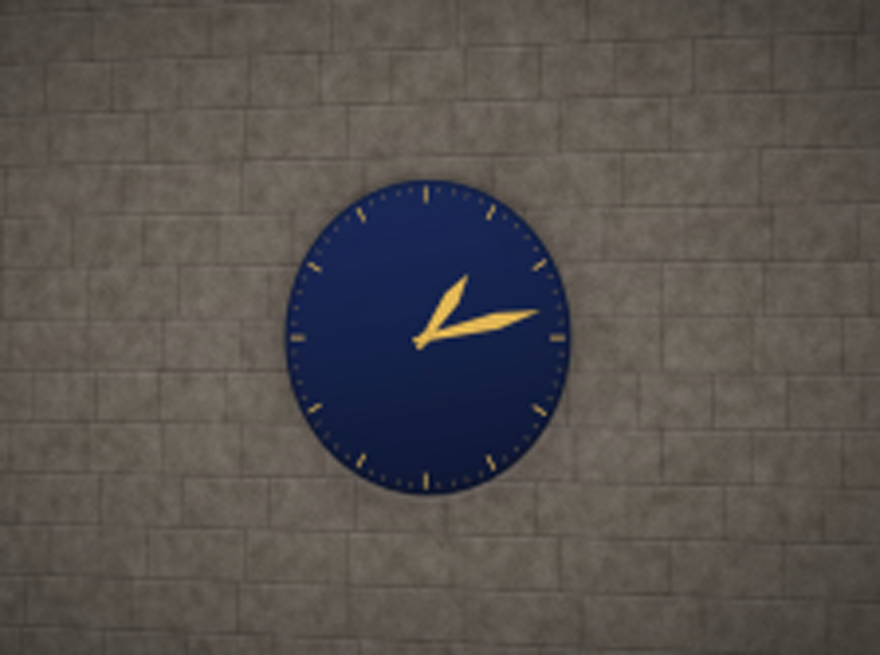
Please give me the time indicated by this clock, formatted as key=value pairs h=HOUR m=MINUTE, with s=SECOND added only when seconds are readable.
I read h=1 m=13
